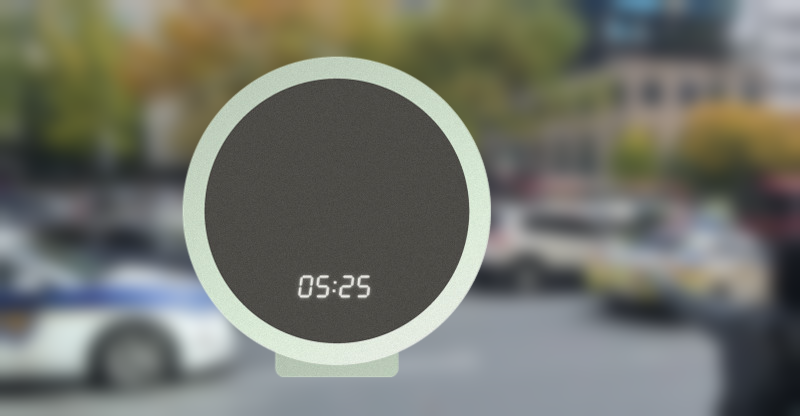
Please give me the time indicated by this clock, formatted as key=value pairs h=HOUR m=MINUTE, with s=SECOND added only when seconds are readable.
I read h=5 m=25
